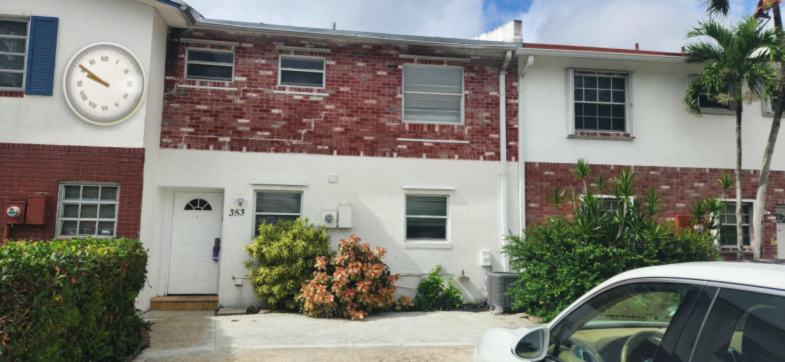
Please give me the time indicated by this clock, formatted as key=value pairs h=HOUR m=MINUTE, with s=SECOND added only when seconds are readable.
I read h=9 m=51
